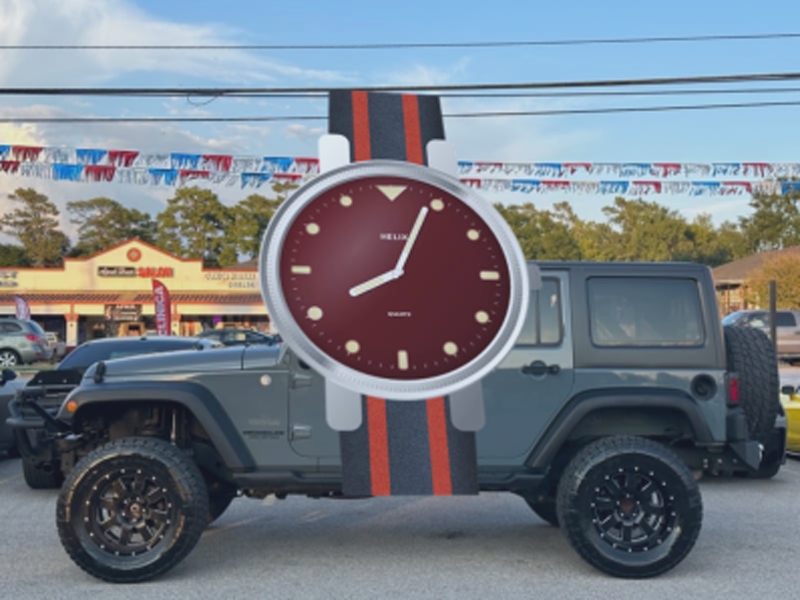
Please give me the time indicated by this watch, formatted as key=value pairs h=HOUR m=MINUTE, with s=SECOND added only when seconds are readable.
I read h=8 m=4
